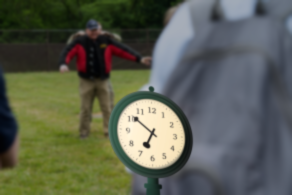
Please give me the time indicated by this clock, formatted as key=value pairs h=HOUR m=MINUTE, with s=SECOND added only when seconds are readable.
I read h=6 m=51
